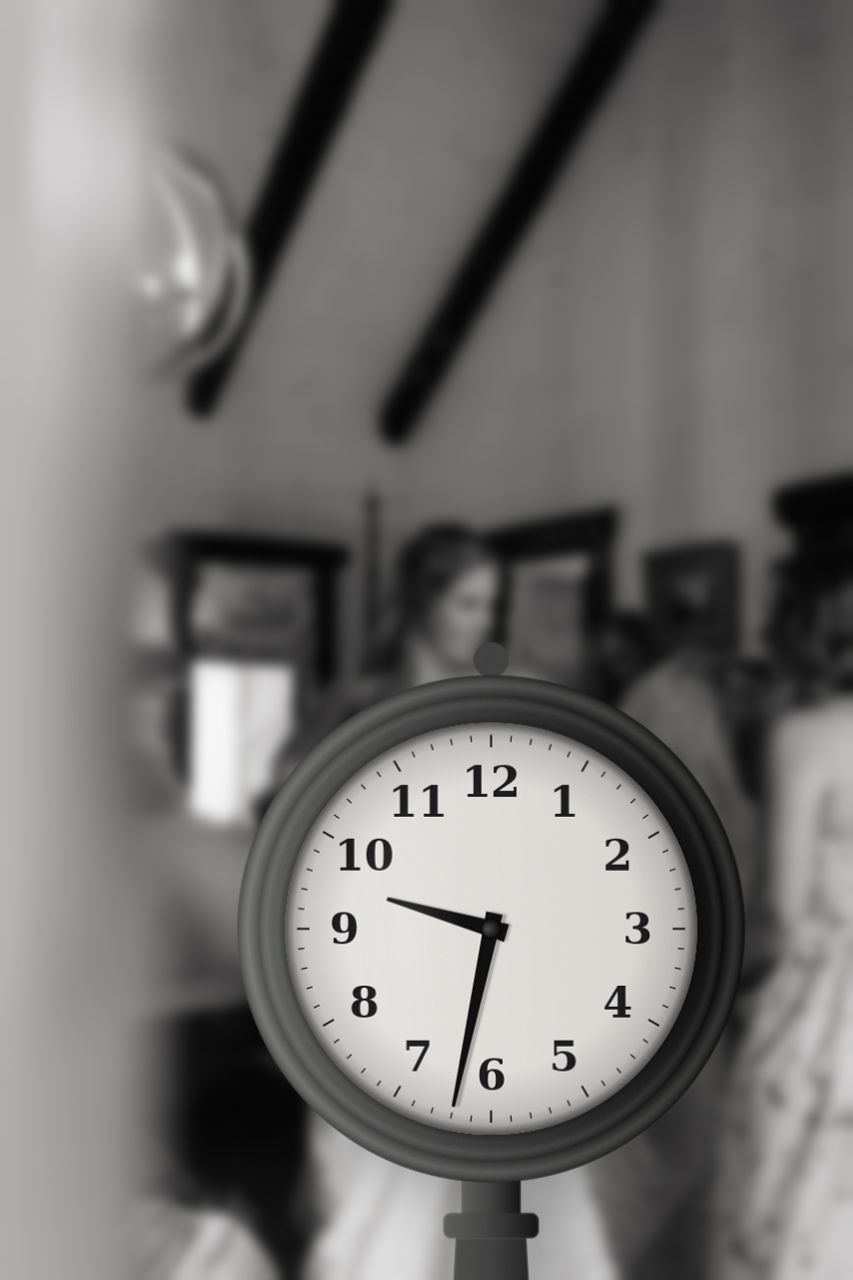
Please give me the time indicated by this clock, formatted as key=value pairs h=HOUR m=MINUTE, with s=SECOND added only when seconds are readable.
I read h=9 m=32
